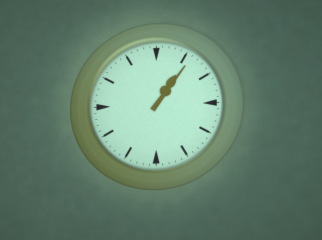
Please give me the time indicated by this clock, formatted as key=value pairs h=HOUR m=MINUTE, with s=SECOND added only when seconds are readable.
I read h=1 m=6
